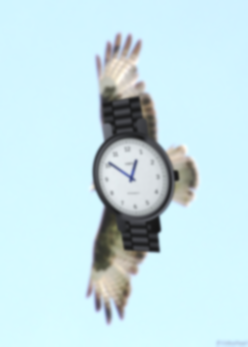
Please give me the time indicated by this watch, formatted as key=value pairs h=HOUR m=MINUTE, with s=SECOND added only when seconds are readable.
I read h=12 m=51
